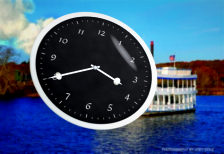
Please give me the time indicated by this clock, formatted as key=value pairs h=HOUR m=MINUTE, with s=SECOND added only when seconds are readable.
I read h=3 m=40
